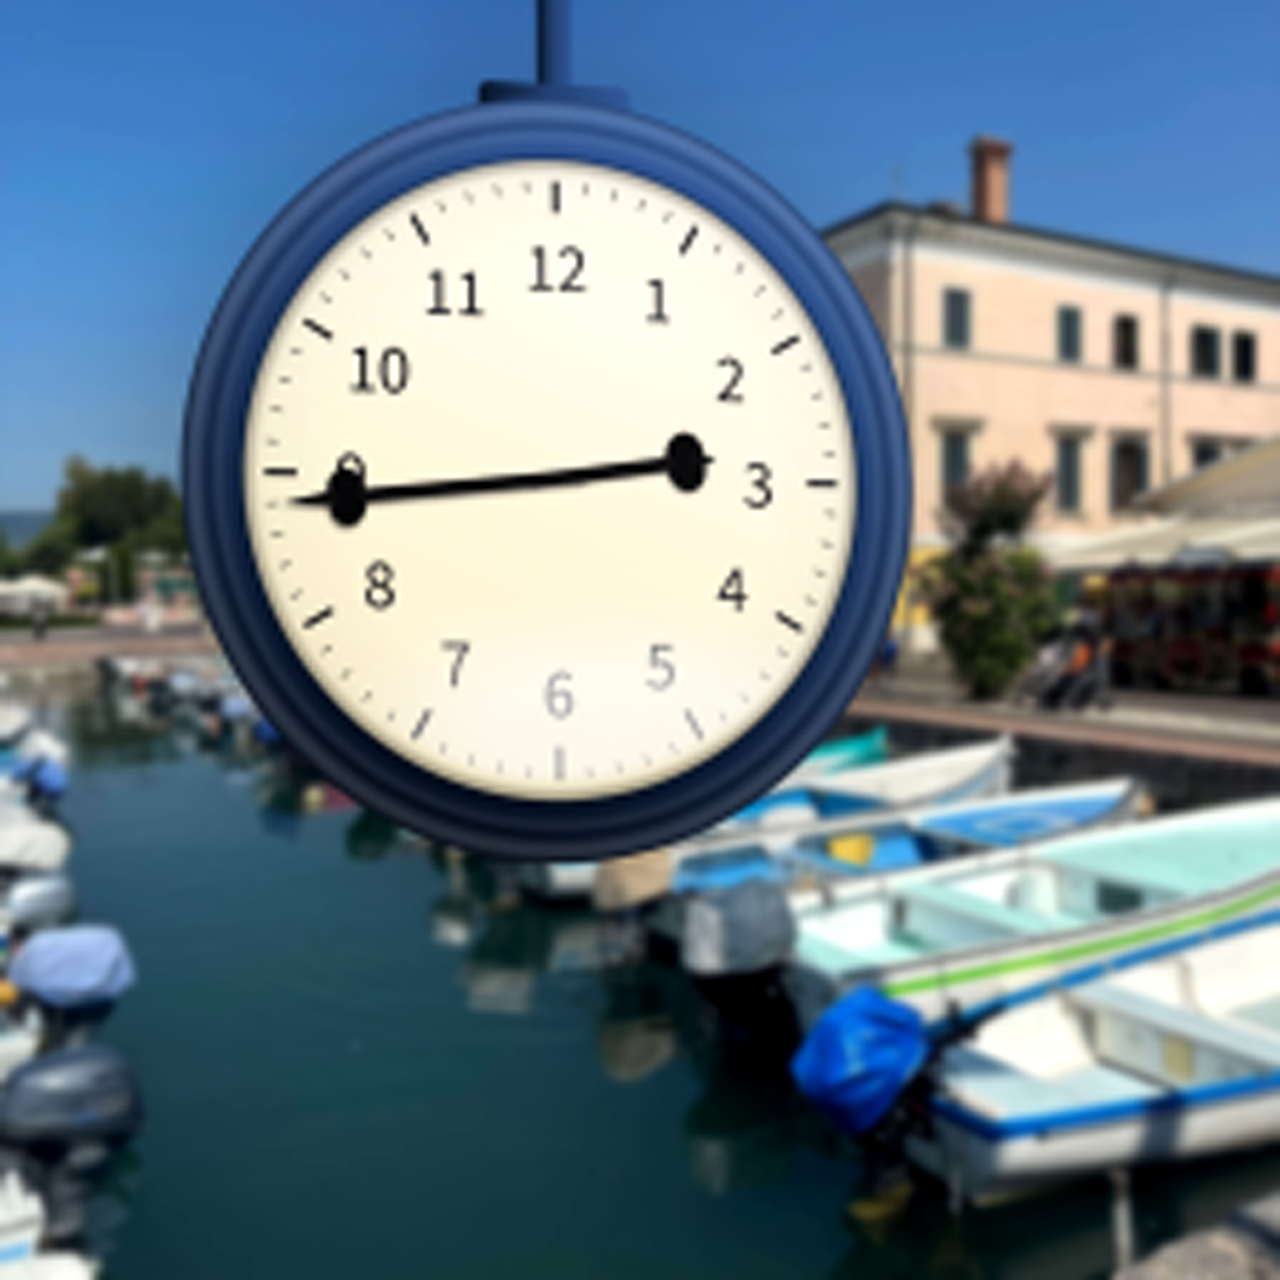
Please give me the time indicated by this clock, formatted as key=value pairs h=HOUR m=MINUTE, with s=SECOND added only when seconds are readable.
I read h=2 m=44
